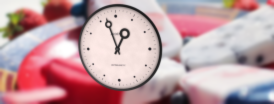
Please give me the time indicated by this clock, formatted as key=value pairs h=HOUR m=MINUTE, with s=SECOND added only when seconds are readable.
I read h=12 m=57
